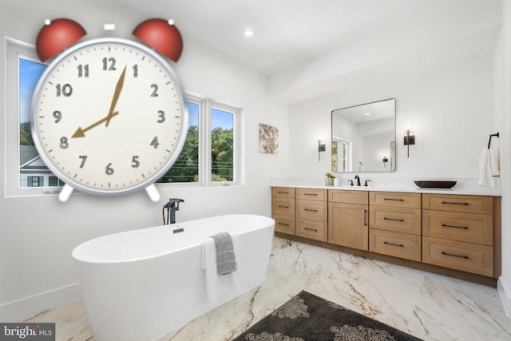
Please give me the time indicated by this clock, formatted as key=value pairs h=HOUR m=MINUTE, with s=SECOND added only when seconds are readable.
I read h=8 m=3
